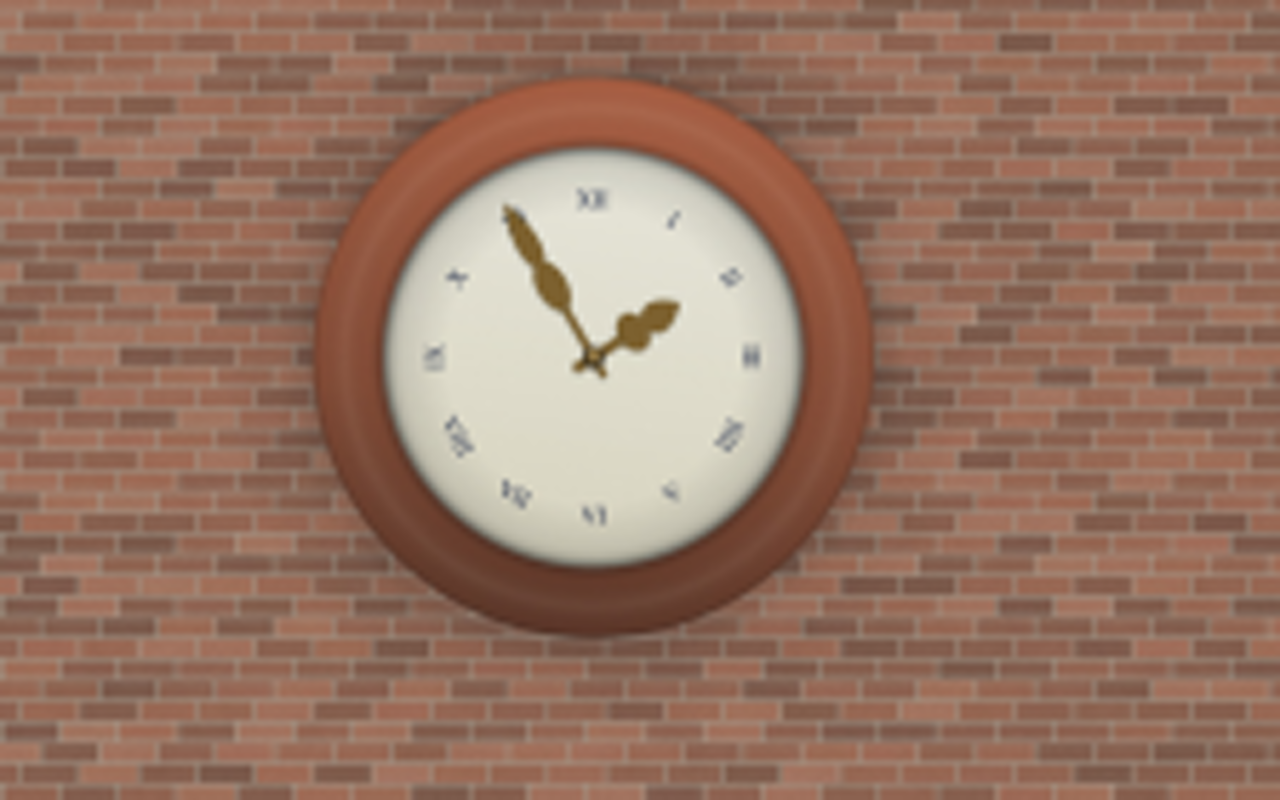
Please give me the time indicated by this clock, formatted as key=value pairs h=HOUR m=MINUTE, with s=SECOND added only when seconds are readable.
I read h=1 m=55
